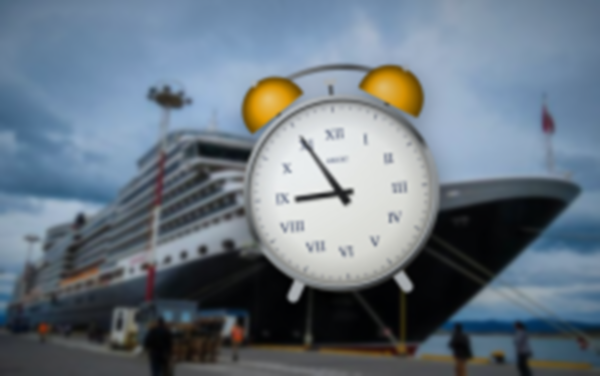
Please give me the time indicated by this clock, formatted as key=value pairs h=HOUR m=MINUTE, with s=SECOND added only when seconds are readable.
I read h=8 m=55
